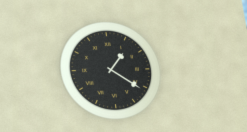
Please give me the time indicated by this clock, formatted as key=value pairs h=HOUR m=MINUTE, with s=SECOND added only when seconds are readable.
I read h=1 m=21
